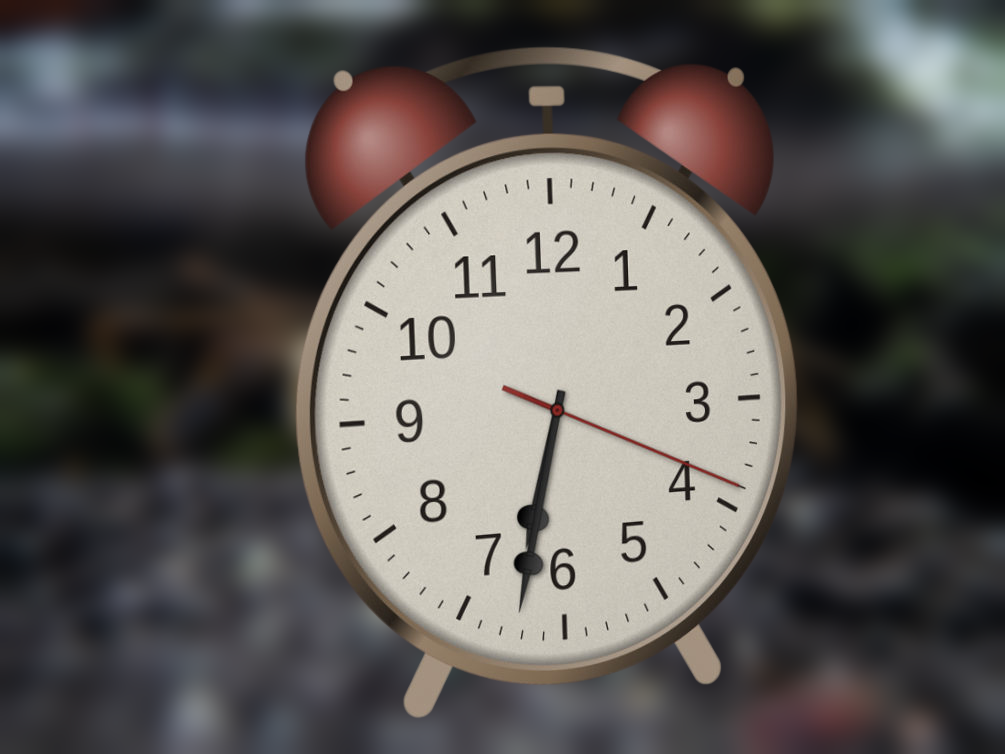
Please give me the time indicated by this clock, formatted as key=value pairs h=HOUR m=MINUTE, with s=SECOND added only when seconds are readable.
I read h=6 m=32 s=19
